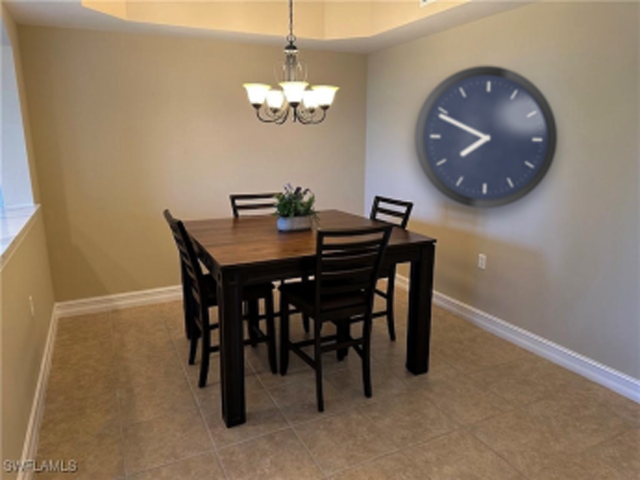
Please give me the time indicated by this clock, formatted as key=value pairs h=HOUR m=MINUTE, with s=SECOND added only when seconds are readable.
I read h=7 m=49
